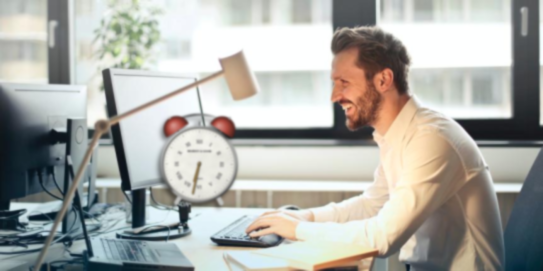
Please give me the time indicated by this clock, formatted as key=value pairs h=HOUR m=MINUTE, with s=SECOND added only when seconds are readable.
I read h=6 m=32
